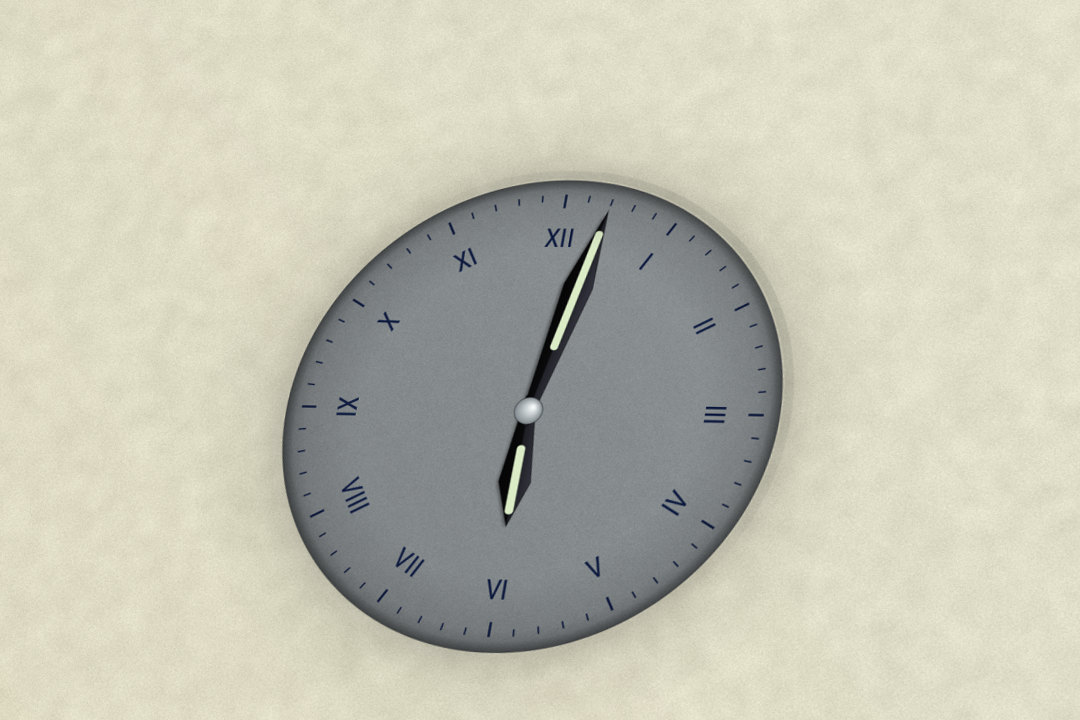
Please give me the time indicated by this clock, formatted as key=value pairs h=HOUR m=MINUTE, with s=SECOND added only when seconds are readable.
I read h=6 m=2
